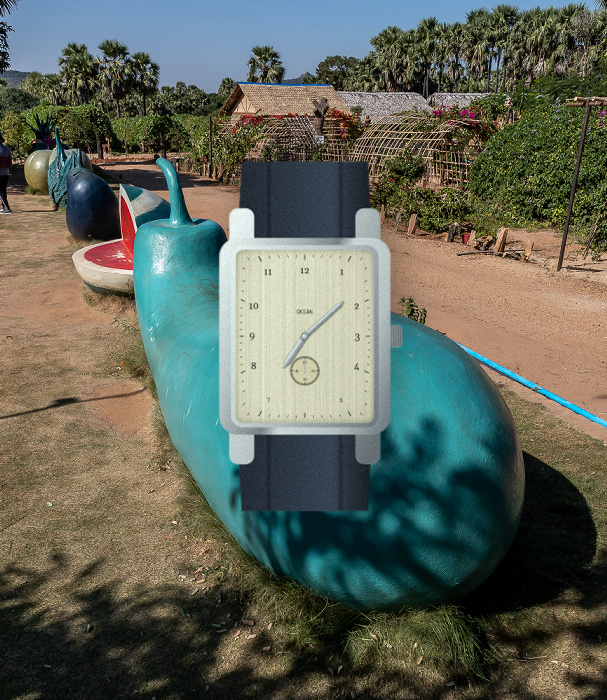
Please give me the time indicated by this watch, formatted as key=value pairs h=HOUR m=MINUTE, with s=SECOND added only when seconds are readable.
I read h=7 m=8
